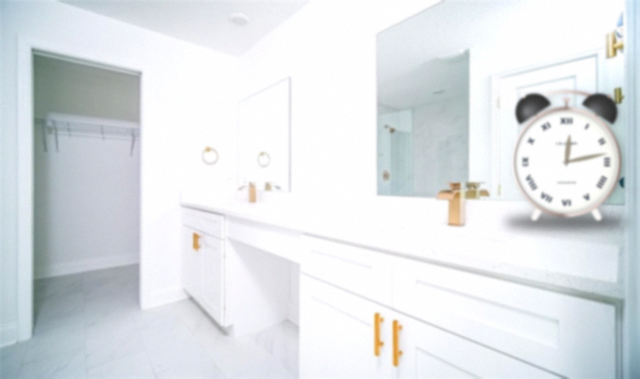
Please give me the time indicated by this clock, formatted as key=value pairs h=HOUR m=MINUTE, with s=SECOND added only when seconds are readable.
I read h=12 m=13
